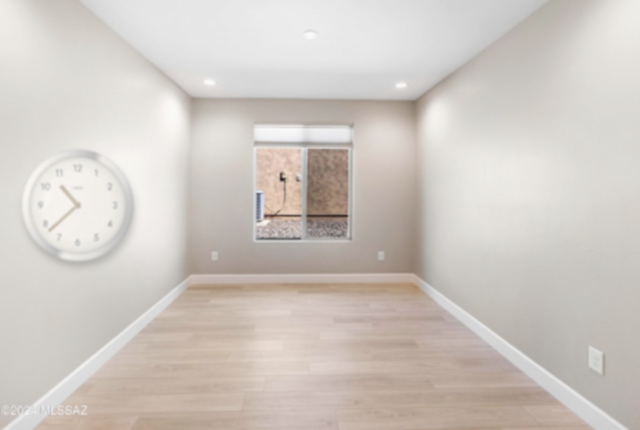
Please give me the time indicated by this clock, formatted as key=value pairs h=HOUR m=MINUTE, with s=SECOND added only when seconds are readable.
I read h=10 m=38
